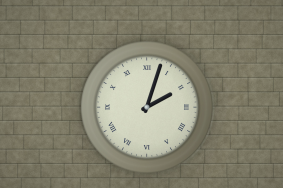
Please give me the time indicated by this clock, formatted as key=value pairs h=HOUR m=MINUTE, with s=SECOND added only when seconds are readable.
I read h=2 m=3
